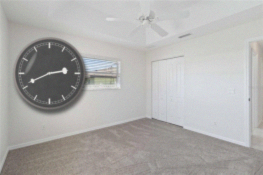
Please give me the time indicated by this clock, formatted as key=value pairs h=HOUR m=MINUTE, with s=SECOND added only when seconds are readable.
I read h=2 m=41
